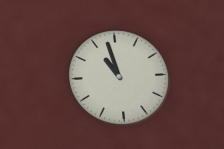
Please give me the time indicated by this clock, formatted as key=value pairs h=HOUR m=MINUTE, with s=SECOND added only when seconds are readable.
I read h=10 m=58
